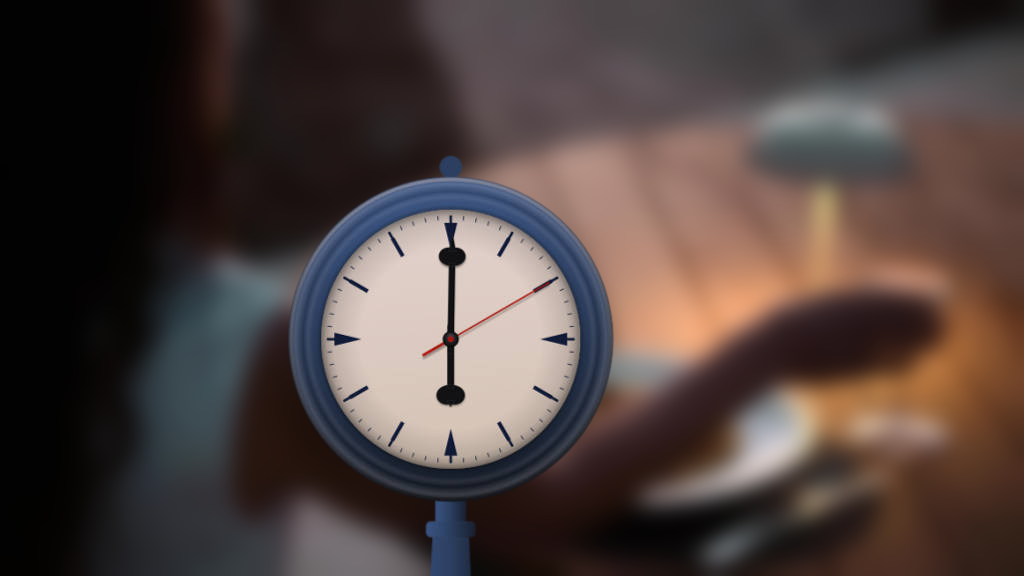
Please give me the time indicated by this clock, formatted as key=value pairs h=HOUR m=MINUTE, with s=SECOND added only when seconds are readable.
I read h=6 m=0 s=10
